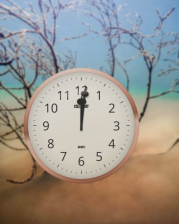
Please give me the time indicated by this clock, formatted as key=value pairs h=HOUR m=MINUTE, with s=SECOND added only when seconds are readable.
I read h=12 m=1
